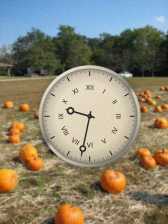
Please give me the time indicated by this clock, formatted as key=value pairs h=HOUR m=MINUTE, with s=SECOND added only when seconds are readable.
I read h=9 m=32
